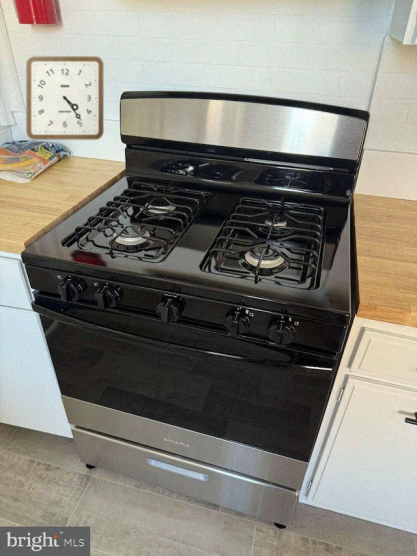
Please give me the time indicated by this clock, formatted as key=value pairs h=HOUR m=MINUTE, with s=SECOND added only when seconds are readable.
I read h=4 m=24
